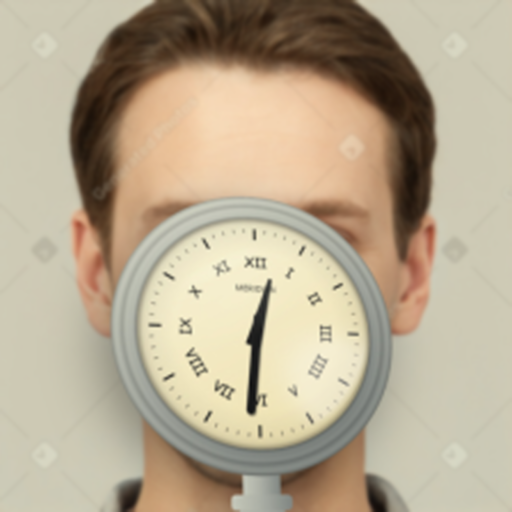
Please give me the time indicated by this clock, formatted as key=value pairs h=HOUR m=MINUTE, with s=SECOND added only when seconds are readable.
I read h=12 m=31
